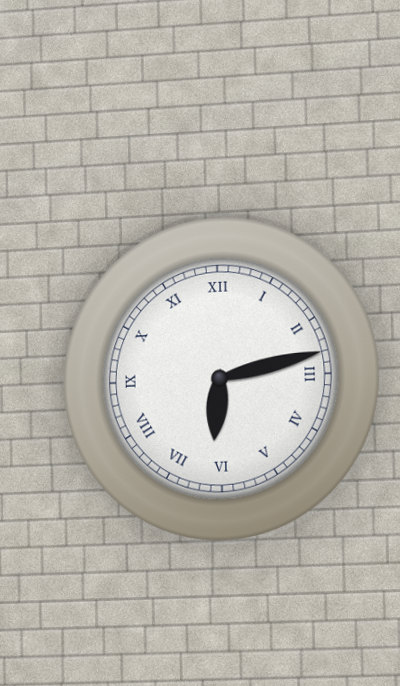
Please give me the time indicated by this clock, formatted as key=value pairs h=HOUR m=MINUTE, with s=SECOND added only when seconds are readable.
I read h=6 m=13
